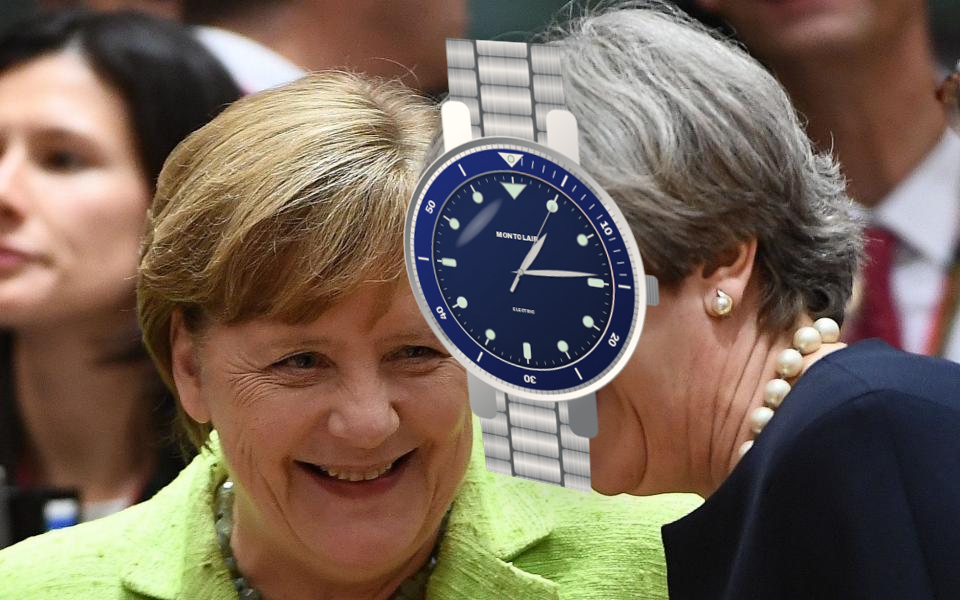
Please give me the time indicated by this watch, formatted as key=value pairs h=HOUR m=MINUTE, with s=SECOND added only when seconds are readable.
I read h=1 m=14 s=5
